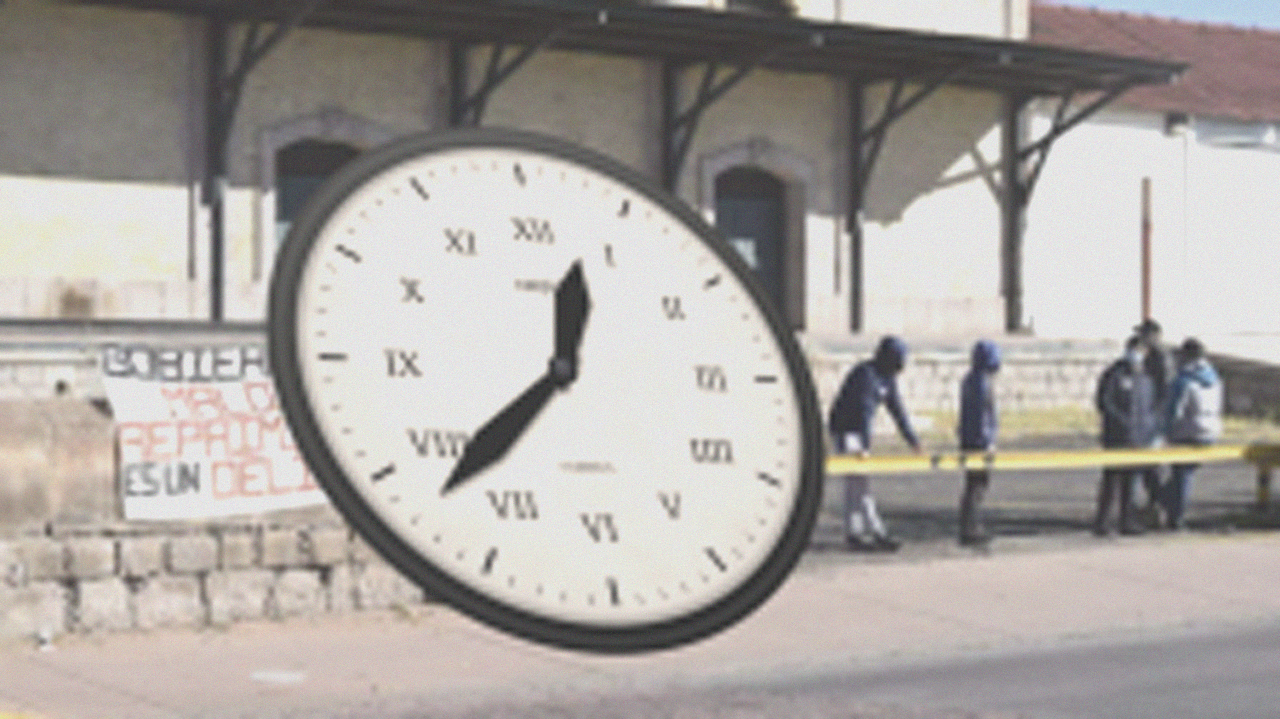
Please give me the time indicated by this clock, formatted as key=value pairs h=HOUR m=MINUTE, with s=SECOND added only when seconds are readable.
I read h=12 m=38
